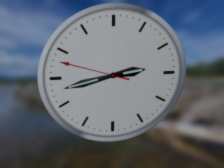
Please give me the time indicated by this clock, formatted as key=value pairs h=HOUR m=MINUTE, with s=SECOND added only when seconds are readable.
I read h=2 m=42 s=48
